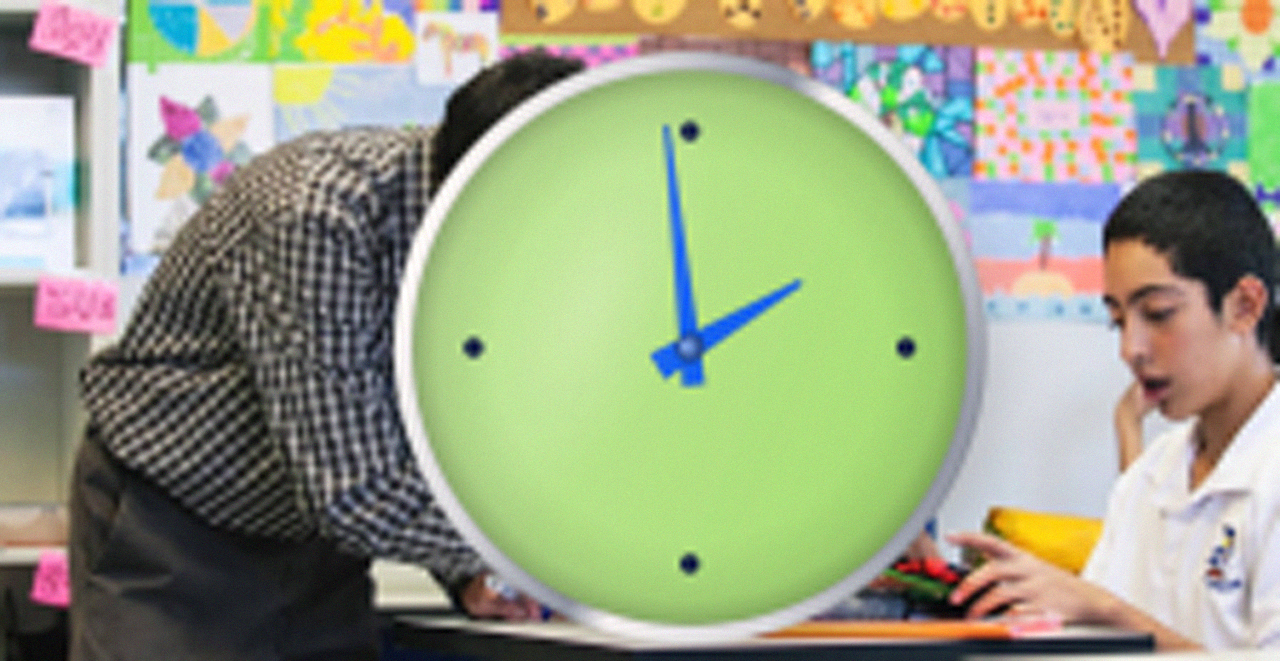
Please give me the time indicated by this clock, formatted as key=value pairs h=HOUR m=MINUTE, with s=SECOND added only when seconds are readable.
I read h=1 m=59
